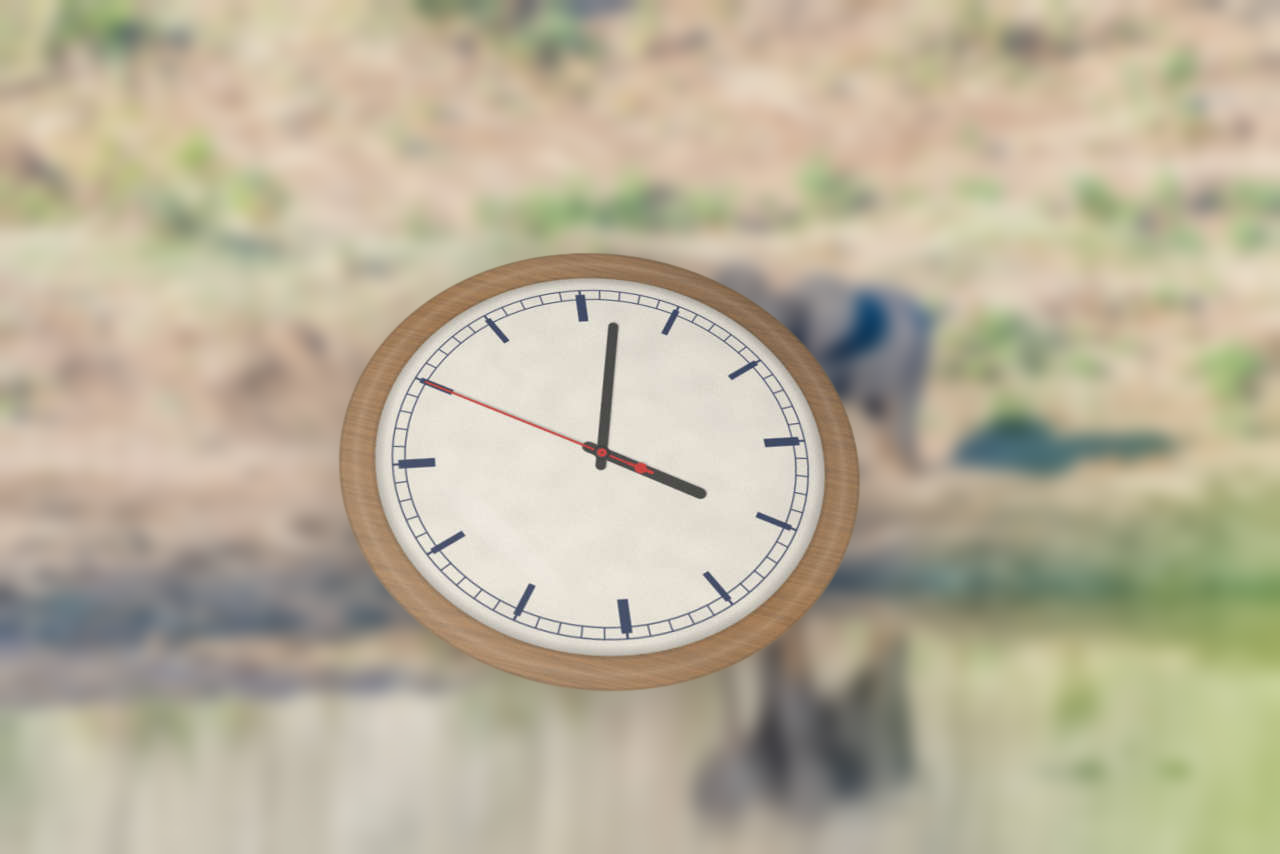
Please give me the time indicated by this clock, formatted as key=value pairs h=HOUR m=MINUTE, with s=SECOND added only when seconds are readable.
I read h=4 m=1 s=50
